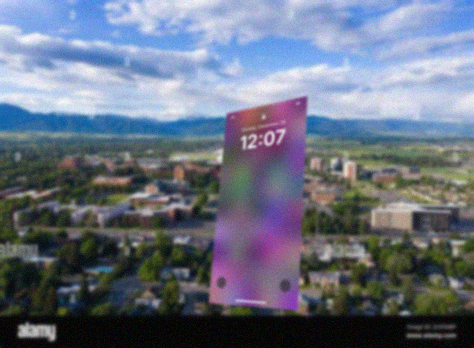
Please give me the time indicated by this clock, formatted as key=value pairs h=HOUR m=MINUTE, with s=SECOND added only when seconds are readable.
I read h=12 m=7
